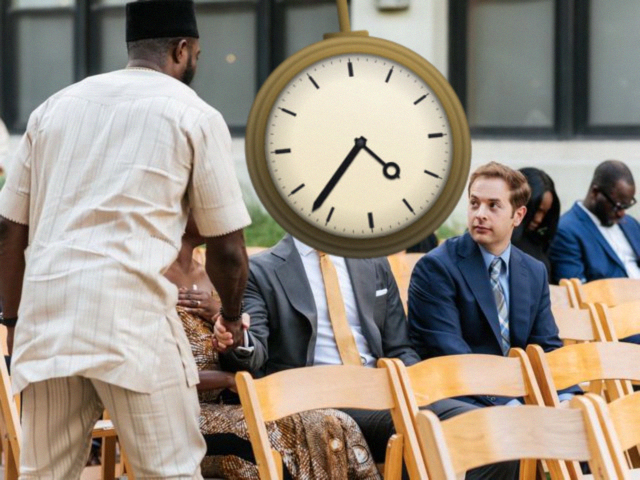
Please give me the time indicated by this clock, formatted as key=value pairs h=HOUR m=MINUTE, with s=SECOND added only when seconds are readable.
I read h=4 m=37
